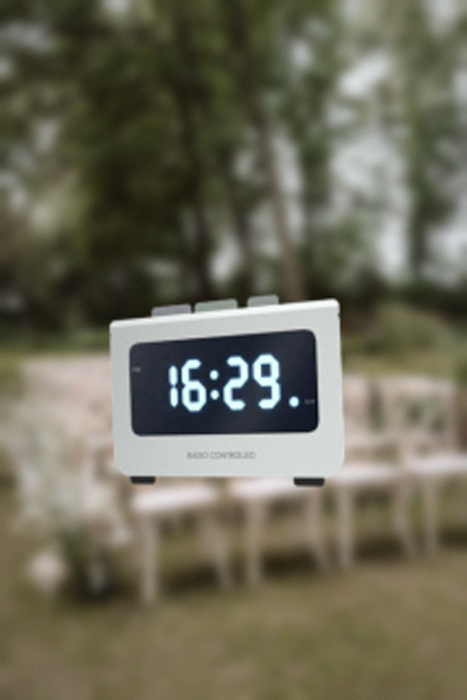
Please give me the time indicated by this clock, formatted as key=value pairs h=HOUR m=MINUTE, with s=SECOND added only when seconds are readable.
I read h=16 m=29
